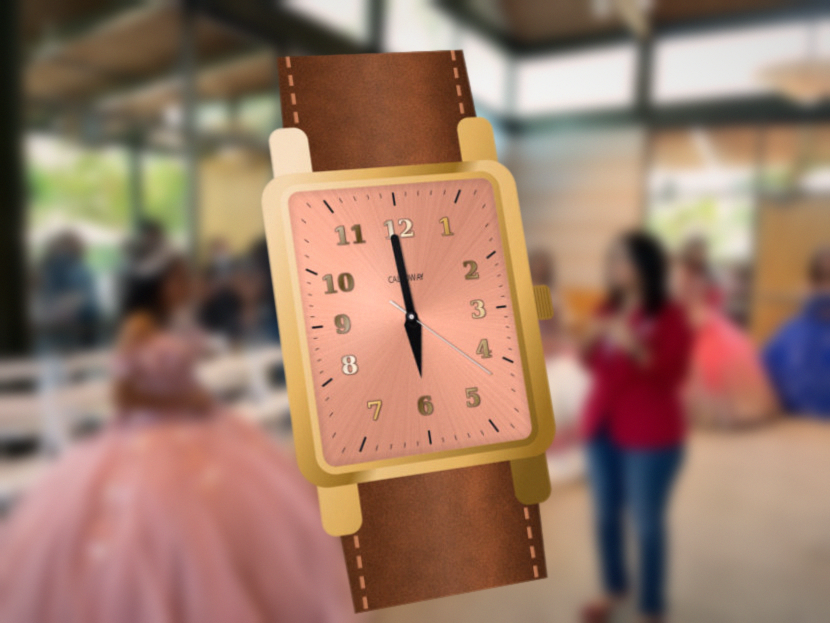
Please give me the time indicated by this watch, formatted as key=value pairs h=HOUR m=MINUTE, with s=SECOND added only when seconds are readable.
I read h=5 m=59 s=22
